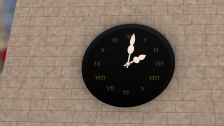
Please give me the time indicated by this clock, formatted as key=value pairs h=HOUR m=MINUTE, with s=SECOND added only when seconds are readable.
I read h=2 m=1
